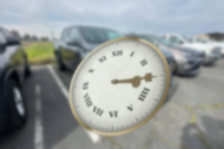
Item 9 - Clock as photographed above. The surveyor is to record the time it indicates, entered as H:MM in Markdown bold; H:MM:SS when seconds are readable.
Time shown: **3:15**
